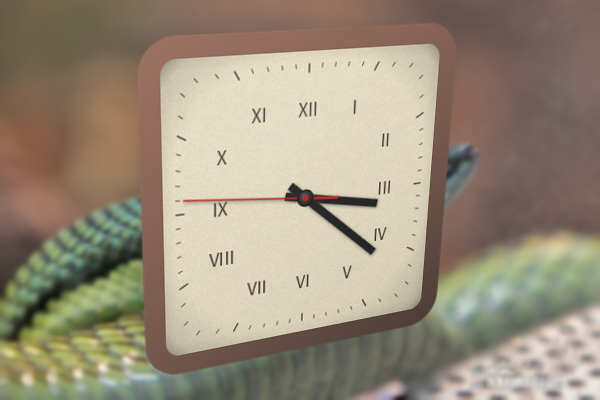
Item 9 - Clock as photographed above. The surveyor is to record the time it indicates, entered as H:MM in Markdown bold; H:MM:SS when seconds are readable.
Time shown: **3:21:46**
